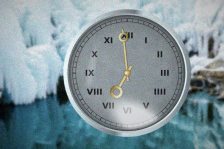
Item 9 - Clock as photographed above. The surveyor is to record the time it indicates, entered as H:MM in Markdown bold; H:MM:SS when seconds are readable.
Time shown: **6:59**
